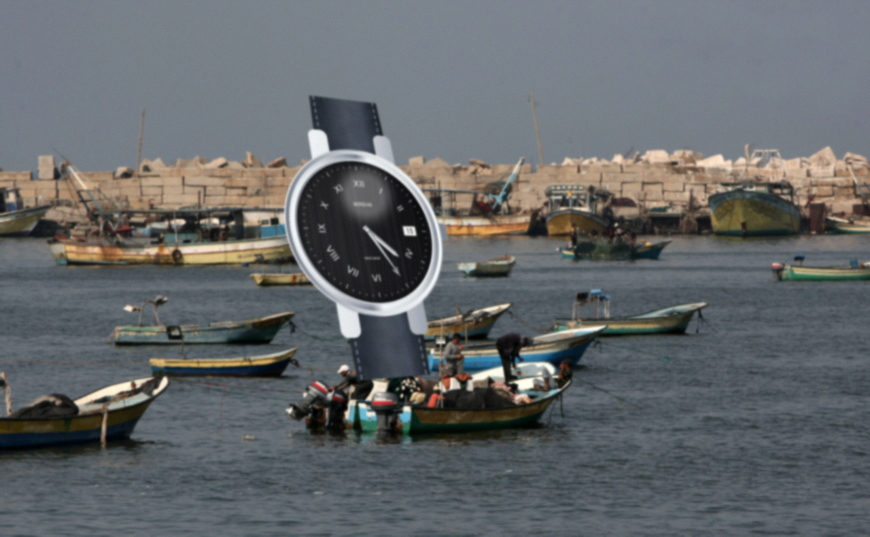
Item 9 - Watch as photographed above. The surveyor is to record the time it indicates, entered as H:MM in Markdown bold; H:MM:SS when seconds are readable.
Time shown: **4:25**
